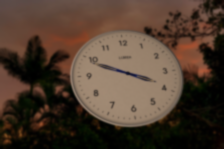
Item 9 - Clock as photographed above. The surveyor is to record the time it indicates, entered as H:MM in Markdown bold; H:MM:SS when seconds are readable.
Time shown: **3:49**
